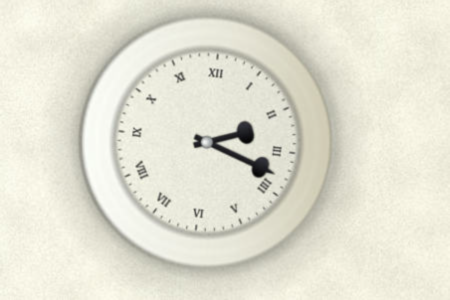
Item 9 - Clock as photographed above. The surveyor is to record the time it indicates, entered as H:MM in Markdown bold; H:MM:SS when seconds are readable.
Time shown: **2:18**
